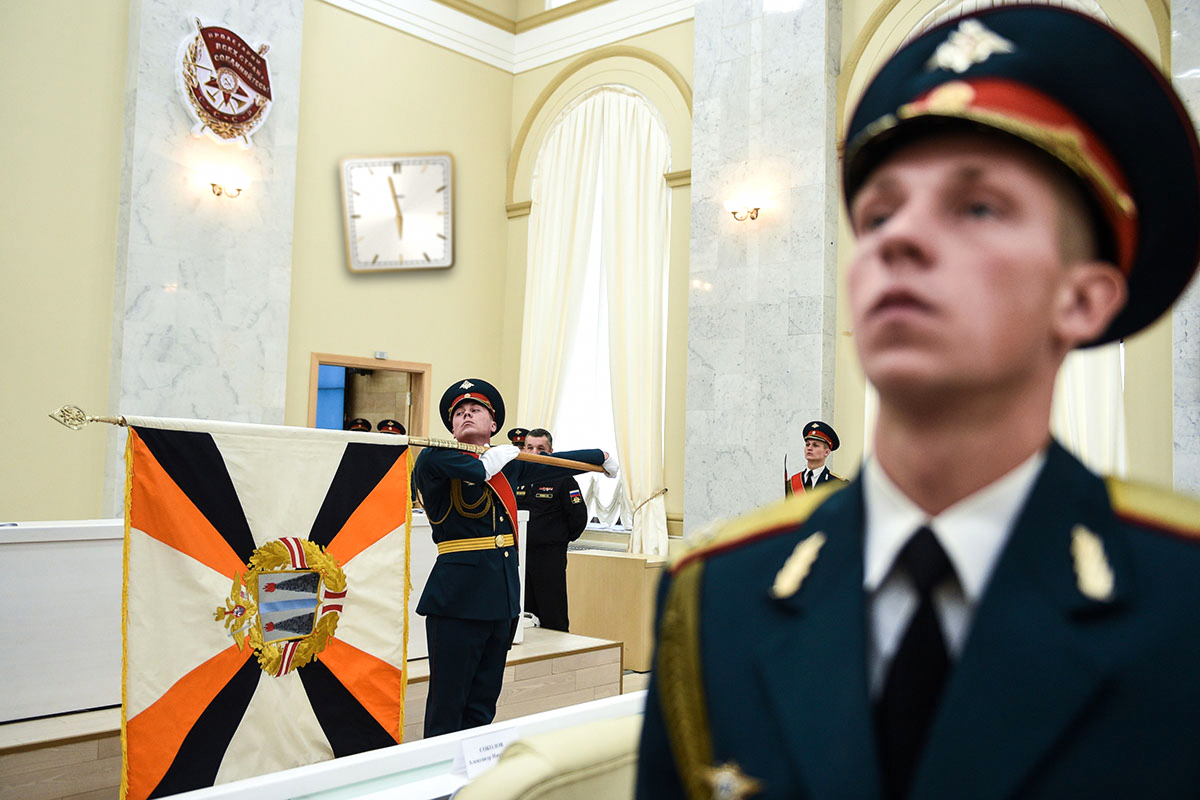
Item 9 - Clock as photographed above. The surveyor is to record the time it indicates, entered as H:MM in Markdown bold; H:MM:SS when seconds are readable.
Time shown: **5:58**
